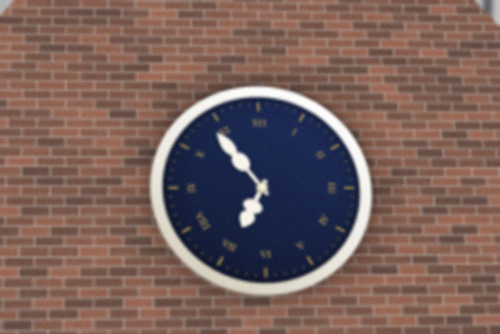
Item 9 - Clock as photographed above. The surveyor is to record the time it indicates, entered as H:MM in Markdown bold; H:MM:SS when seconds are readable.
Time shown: **6:54**
